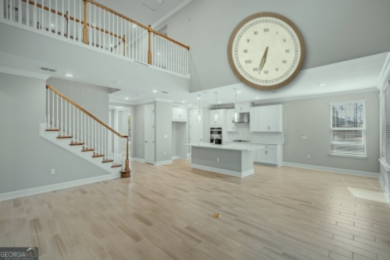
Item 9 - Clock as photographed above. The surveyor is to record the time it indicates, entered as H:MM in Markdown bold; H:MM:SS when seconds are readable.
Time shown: **6:33**
